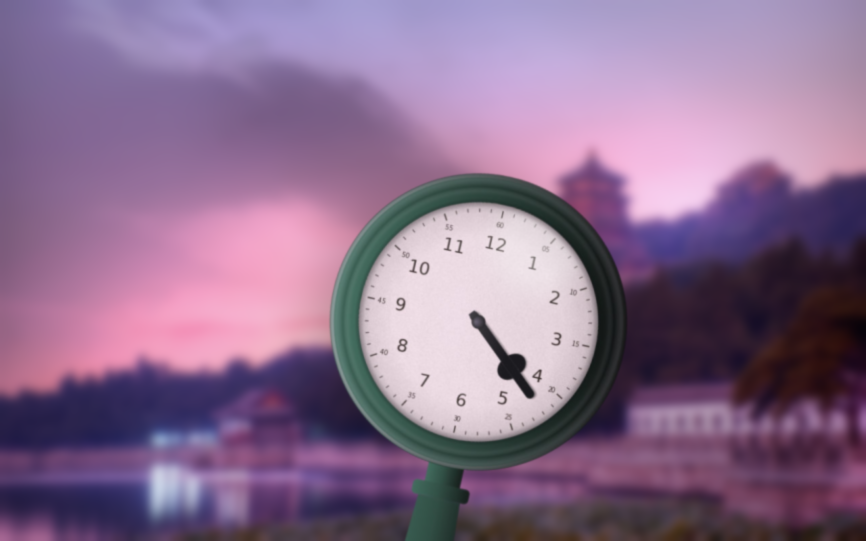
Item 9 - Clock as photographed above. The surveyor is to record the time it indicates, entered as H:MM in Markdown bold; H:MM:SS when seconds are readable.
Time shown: **4:22**
